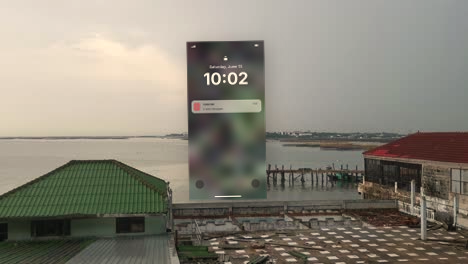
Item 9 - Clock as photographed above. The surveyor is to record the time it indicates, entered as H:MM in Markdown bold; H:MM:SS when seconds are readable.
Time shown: **10:02**
